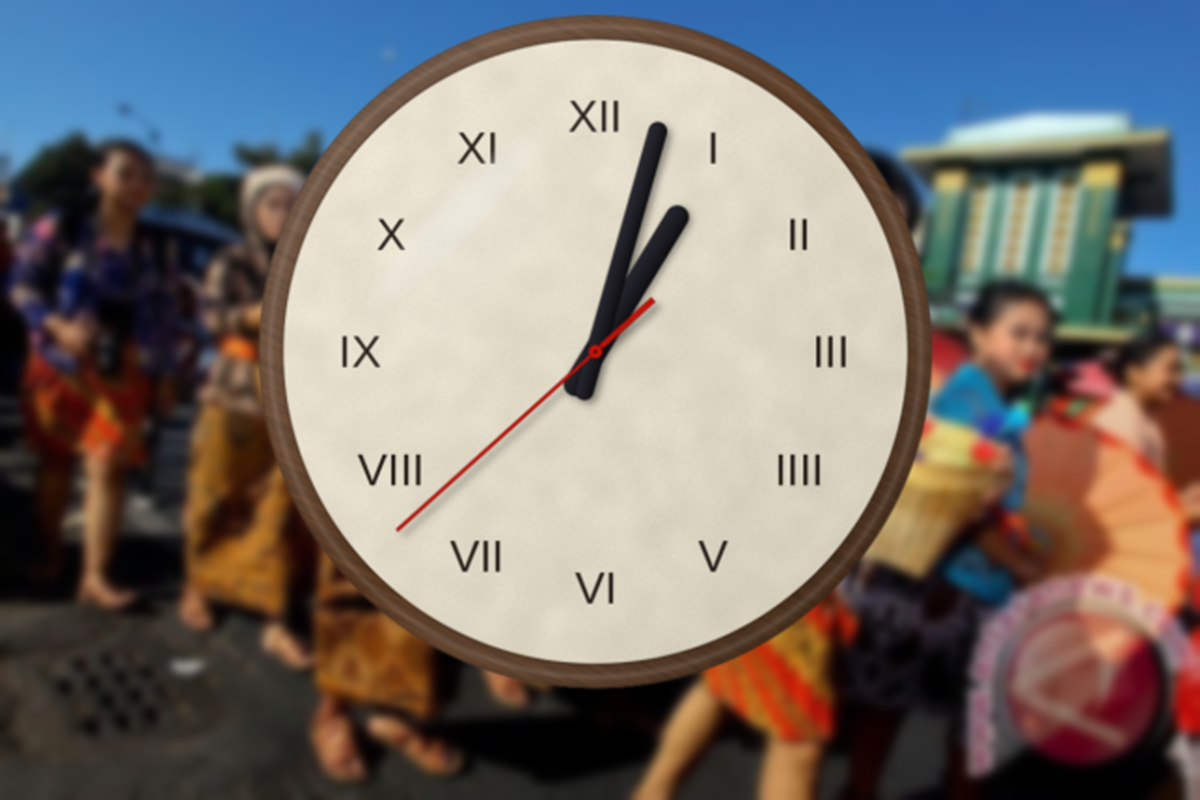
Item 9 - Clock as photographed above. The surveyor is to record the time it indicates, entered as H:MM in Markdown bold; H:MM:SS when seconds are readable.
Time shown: **1:02:38**
